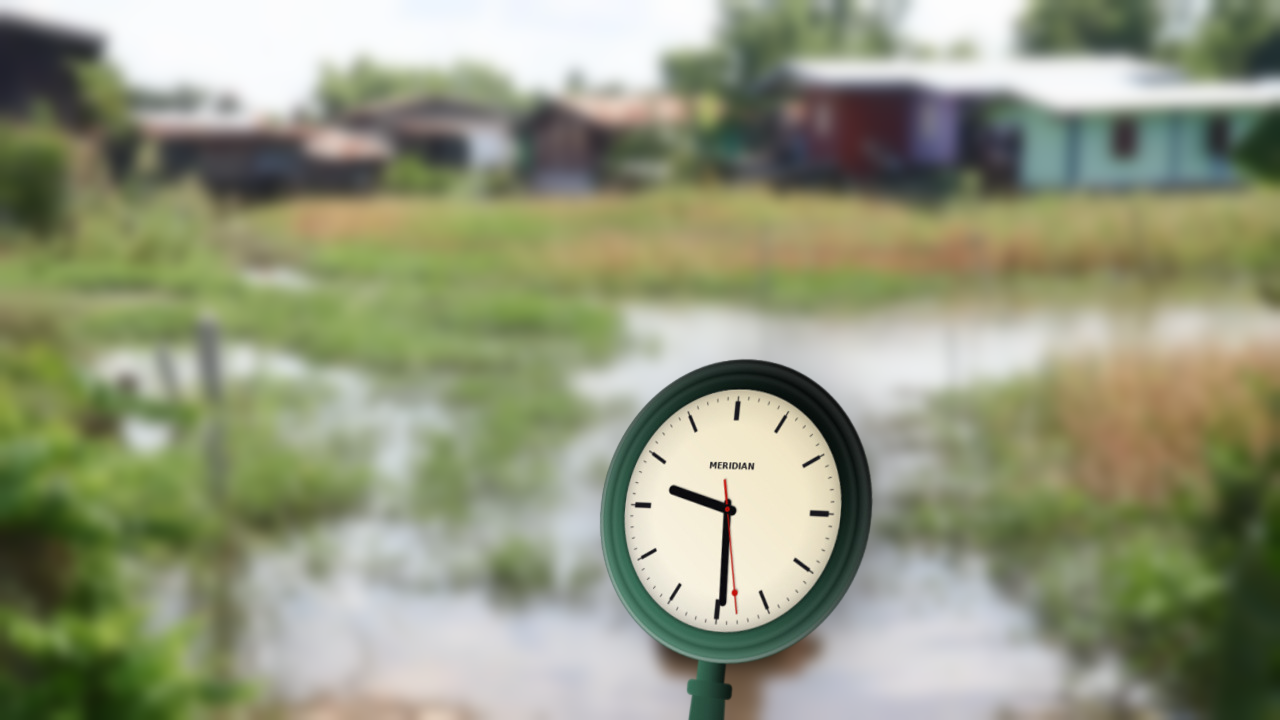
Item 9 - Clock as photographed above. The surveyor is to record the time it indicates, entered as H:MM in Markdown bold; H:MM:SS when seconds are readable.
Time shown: **9:29:28**
